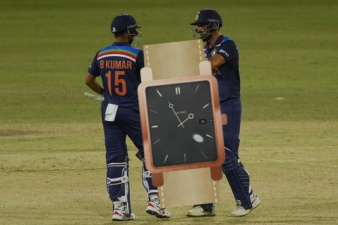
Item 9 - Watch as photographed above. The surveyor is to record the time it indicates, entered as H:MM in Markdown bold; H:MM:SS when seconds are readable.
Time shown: **1:56**
